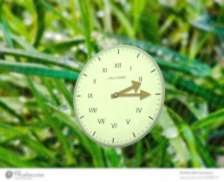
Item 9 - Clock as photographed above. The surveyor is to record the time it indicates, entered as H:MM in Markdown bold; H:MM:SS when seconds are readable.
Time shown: **2:15**
